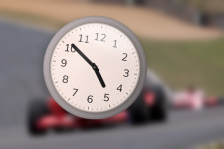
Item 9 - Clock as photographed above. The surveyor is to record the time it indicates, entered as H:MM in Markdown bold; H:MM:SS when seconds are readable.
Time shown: **4:51**
